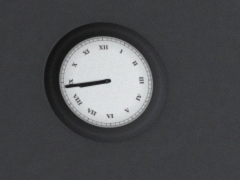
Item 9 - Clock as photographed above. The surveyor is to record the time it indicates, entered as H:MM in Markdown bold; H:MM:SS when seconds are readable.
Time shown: **8:44**
